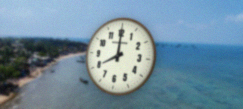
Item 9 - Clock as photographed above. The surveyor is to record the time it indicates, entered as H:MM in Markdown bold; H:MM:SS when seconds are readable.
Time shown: **8:00**
